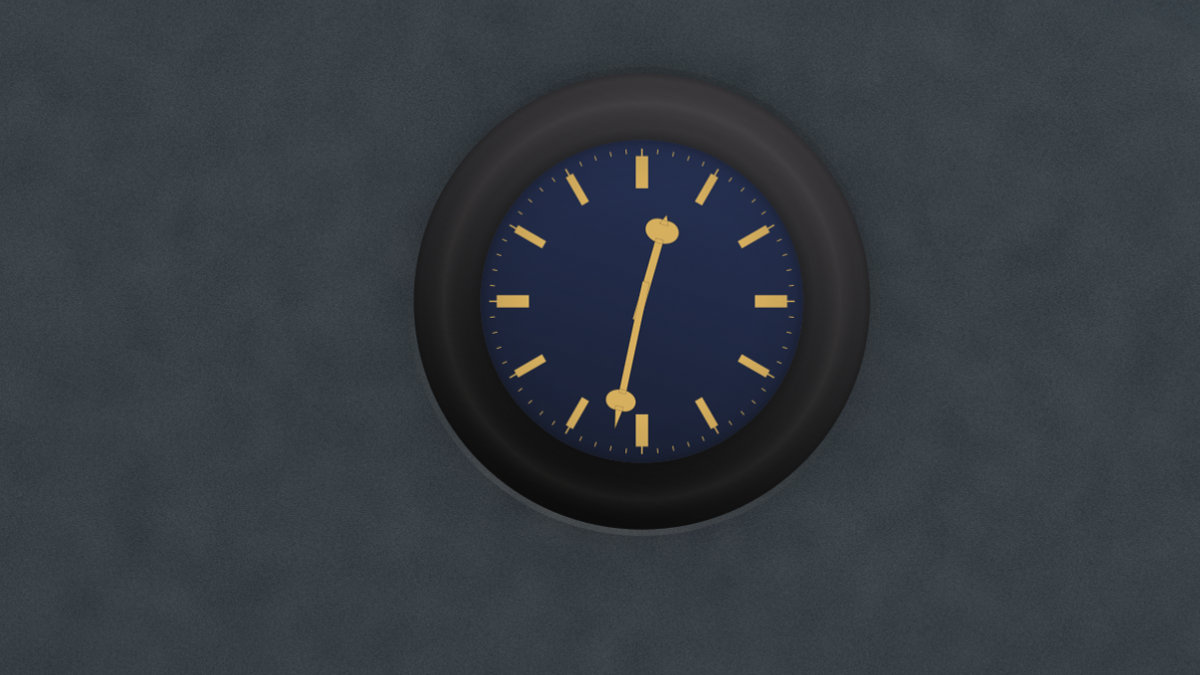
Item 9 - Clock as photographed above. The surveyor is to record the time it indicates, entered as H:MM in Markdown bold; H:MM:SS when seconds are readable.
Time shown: **12:32**
